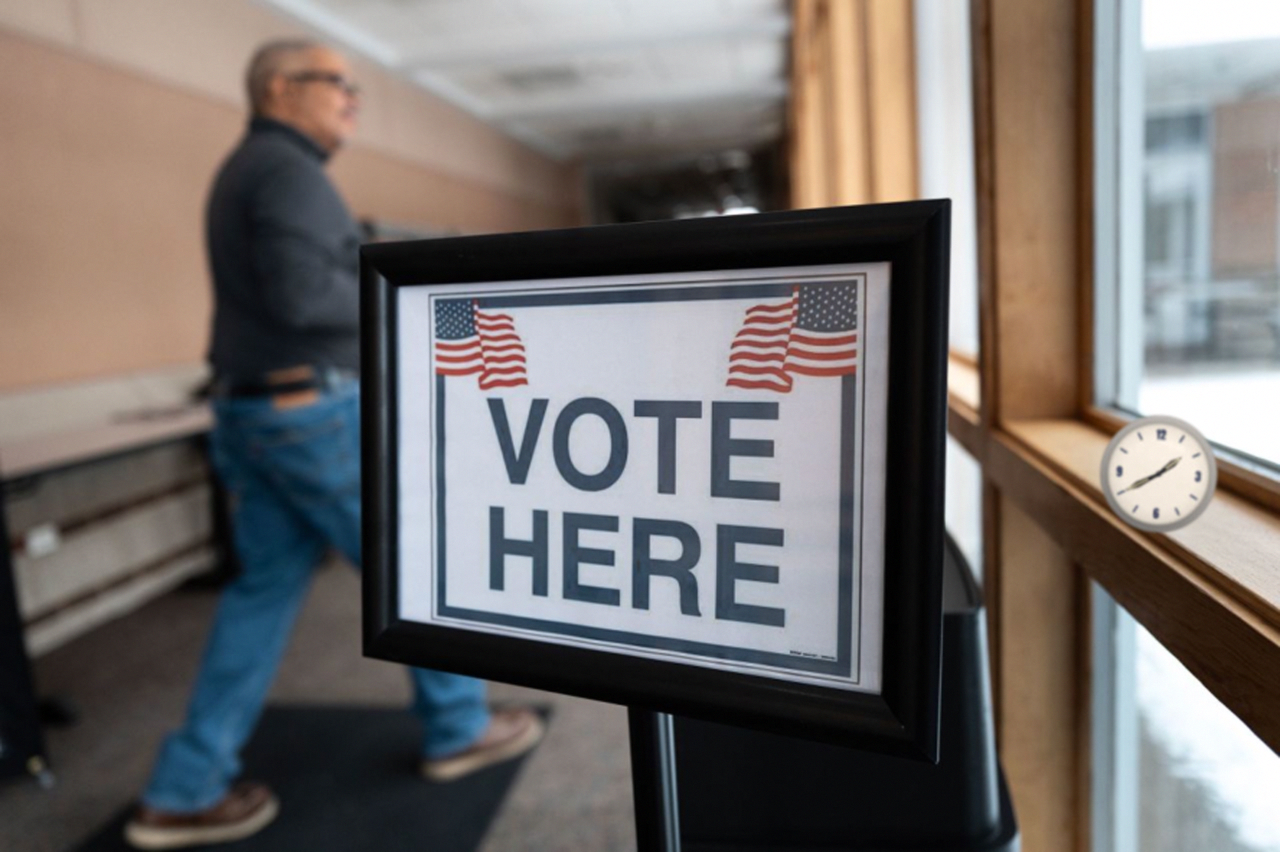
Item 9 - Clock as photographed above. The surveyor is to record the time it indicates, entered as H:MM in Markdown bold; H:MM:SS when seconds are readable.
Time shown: **1:40**
